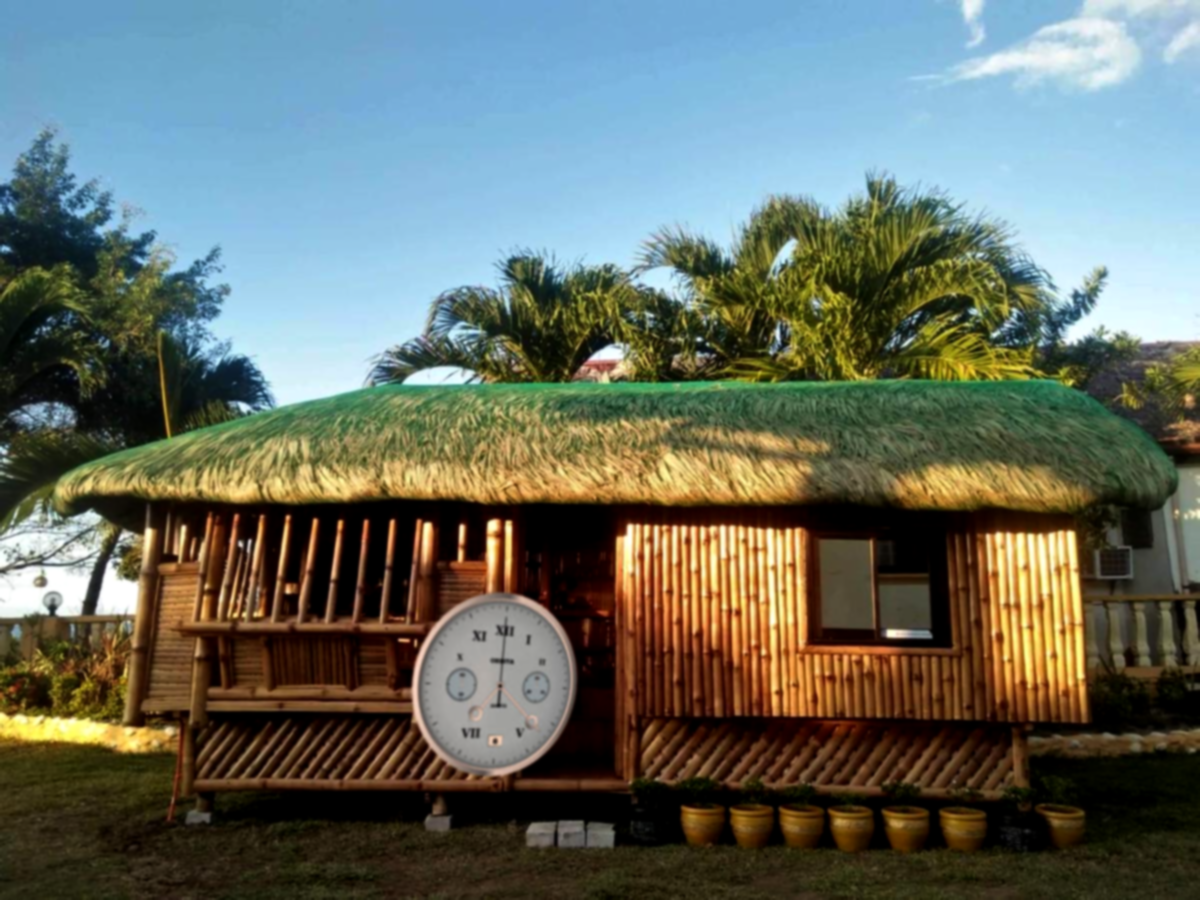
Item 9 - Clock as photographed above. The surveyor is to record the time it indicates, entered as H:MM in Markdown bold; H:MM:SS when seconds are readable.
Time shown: **7:22**
